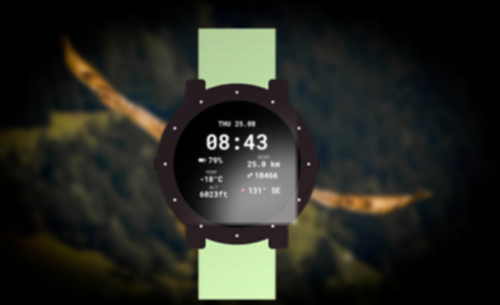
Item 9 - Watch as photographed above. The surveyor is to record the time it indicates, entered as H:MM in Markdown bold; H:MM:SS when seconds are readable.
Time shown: **8:43**
